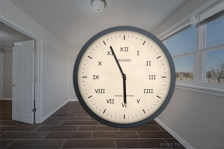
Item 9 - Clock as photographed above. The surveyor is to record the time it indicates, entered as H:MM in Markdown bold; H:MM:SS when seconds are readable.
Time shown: **5:56**
